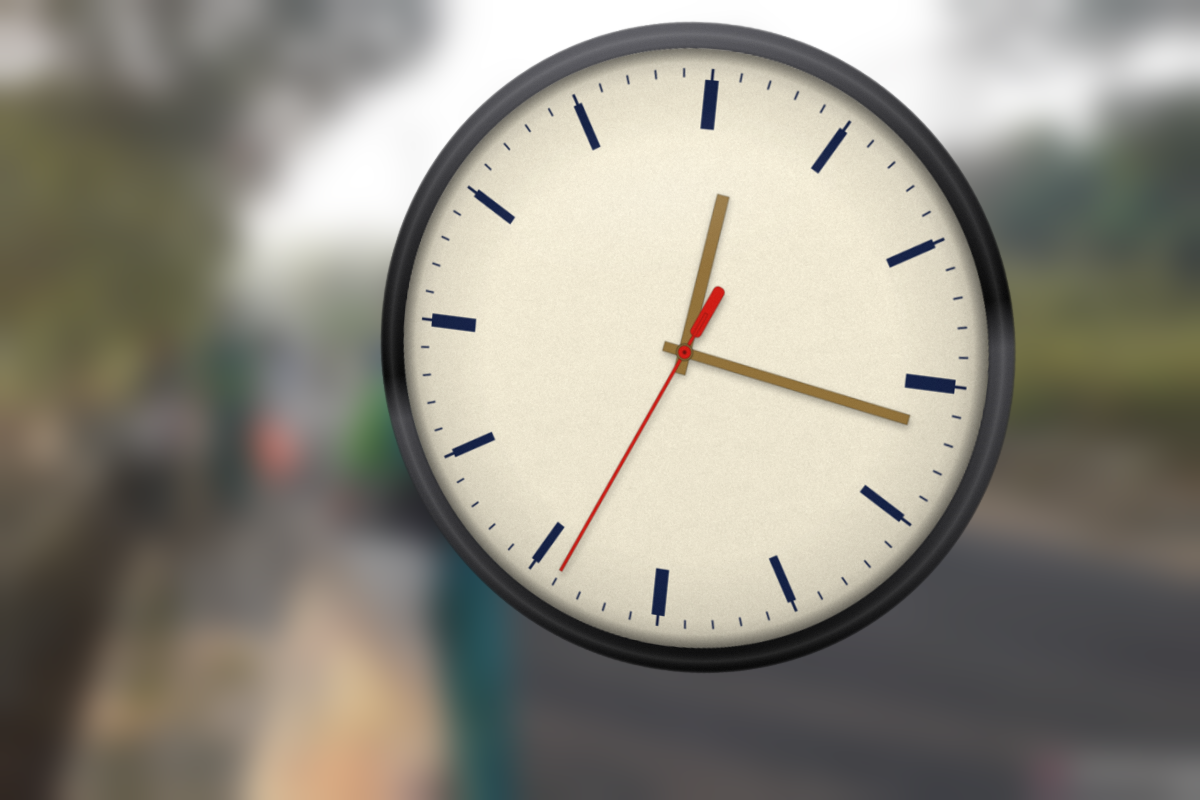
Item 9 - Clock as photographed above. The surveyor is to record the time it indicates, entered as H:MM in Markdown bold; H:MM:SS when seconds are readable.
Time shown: **12:16:34**
